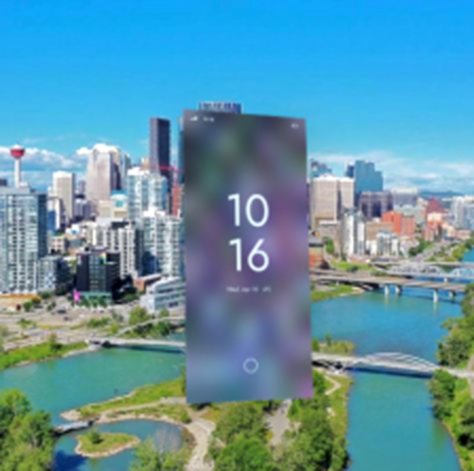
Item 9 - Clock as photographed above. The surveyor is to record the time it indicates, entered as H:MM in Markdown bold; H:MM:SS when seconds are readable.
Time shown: **10:16**
